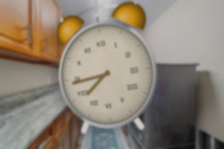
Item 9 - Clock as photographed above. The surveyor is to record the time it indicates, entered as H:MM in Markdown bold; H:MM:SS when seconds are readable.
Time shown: **7:44**
